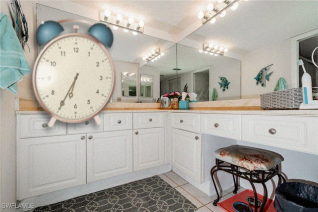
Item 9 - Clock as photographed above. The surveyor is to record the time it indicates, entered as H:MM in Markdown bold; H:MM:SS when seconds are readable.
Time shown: **6:35**
